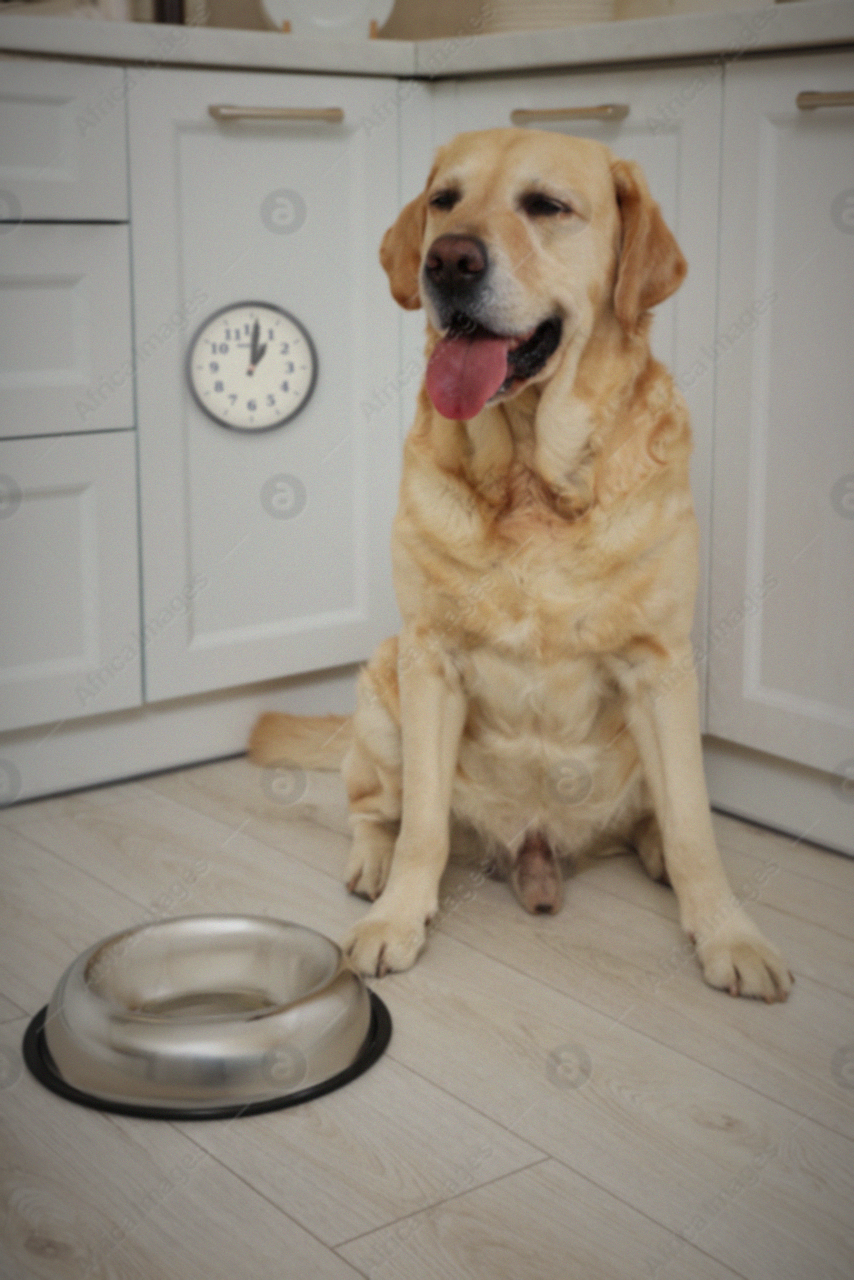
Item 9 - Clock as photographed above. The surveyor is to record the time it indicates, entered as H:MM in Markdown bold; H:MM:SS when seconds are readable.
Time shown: **1:01**
